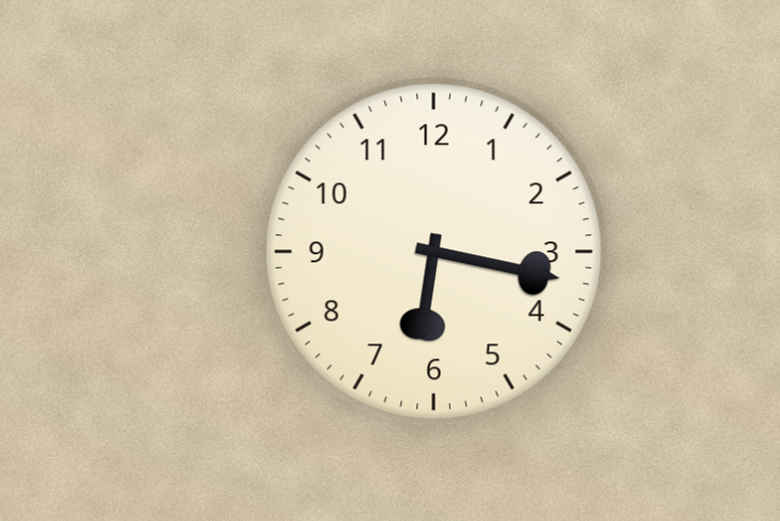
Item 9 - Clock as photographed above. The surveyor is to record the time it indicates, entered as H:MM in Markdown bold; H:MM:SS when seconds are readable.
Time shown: **6:17**
